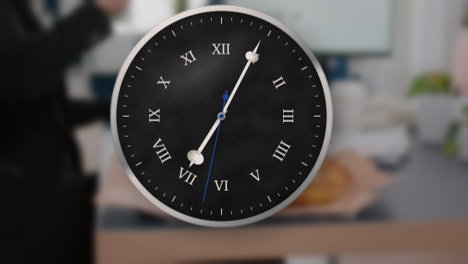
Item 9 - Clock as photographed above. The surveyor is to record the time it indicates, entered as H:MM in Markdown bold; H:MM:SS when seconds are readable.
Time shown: **7:04:32**
